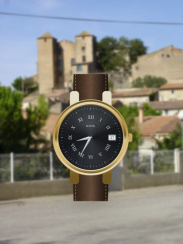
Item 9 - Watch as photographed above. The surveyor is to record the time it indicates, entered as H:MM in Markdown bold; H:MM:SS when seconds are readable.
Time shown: **8:35**
